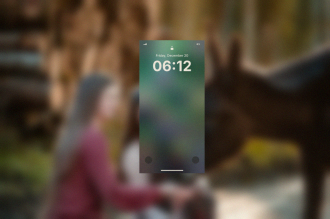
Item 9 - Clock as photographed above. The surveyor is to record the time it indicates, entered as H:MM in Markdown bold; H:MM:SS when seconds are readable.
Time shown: **6:12**
